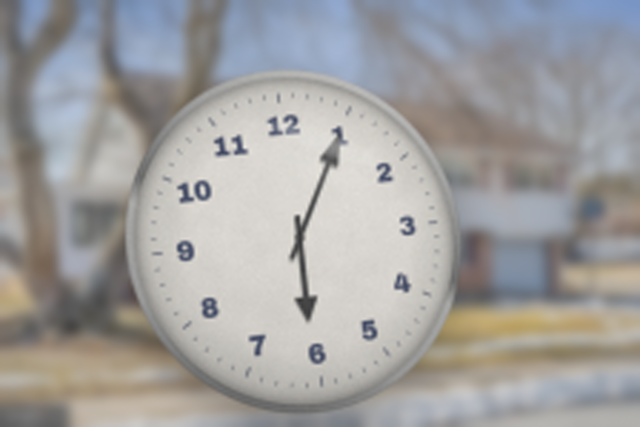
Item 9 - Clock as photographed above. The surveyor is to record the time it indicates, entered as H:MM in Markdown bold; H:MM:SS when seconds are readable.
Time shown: **6:05**
